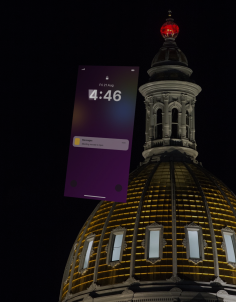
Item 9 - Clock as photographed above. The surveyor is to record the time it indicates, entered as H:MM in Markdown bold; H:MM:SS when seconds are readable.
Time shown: **4:46**
